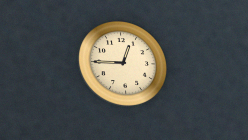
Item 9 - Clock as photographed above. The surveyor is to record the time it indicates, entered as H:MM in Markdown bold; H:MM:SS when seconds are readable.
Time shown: **12:45**
